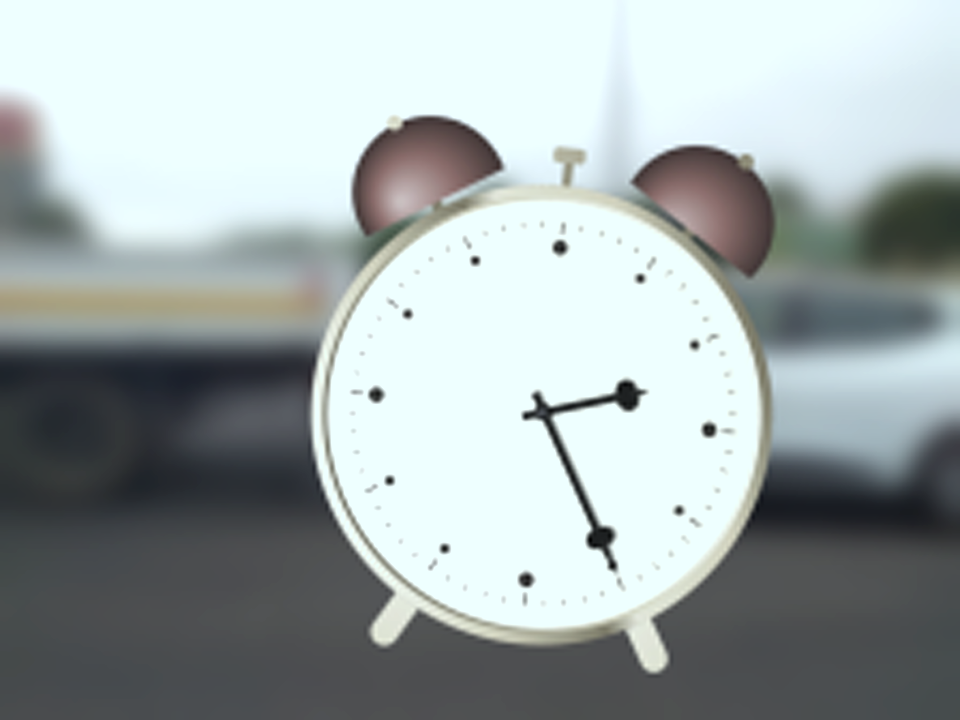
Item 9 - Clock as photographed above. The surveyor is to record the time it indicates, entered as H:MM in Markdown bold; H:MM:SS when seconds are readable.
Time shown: **2:25**
